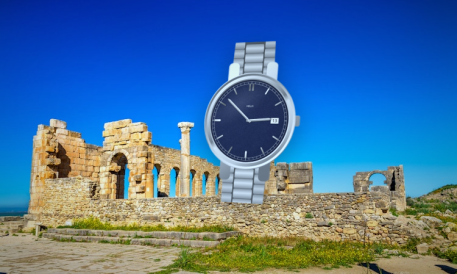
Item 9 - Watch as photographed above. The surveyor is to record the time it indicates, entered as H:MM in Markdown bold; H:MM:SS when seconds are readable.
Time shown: **2:52**
